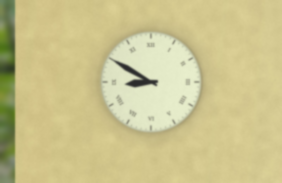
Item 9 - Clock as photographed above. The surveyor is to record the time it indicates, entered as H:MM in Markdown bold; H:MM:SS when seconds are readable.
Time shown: **8:50**
